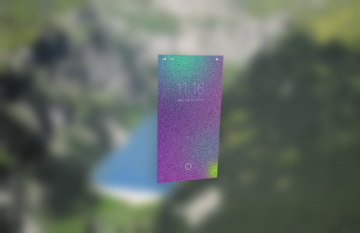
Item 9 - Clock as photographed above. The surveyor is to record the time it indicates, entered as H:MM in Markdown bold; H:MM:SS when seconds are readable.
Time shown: **11:16**
